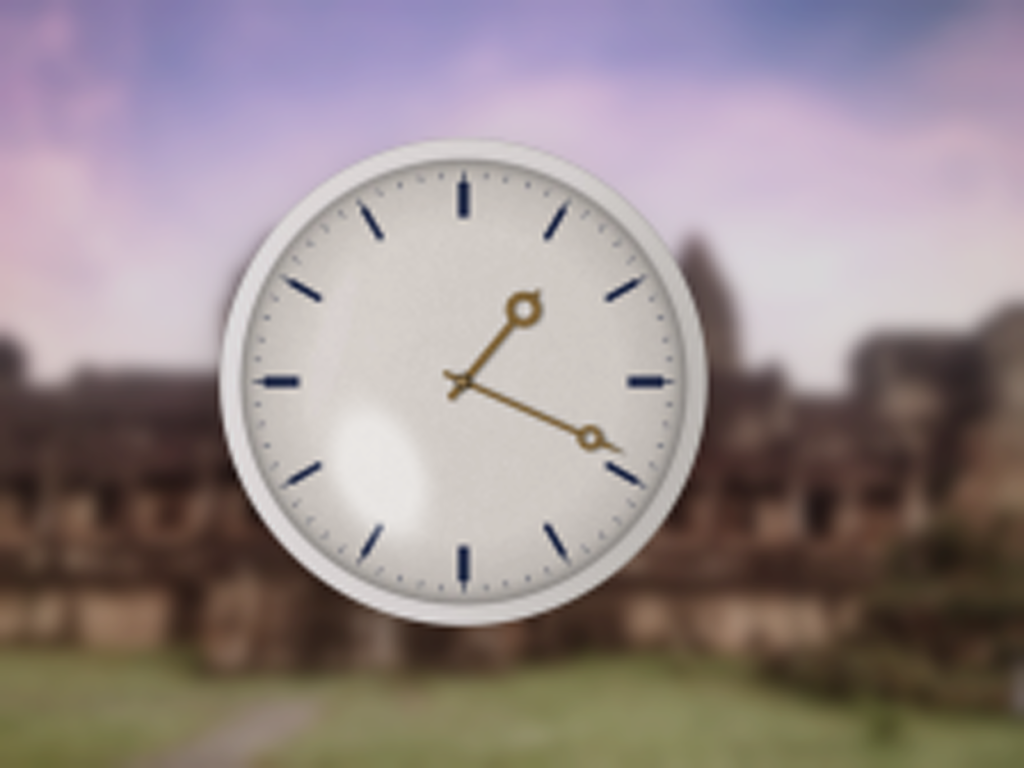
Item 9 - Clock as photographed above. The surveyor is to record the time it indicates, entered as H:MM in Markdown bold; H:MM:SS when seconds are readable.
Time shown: **1:19**
